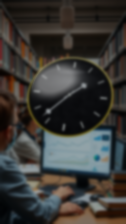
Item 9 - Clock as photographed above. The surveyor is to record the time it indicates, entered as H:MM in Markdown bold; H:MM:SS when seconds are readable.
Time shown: **1:37**
